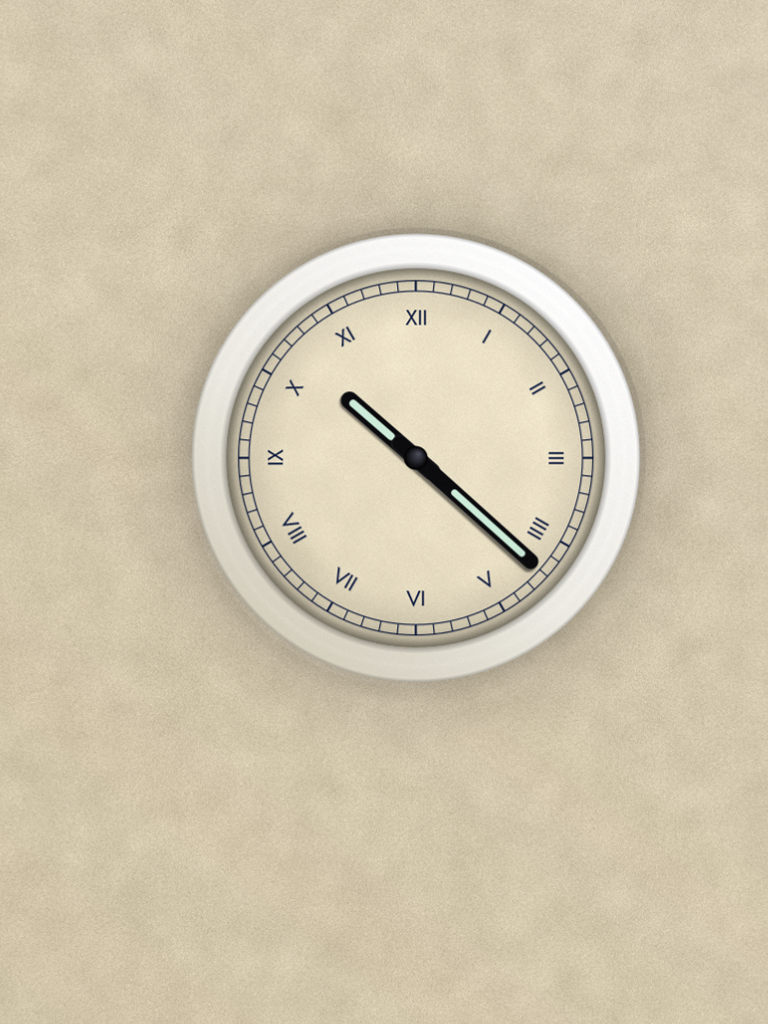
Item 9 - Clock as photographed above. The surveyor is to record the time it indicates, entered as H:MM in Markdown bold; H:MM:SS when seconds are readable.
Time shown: **10:22**
